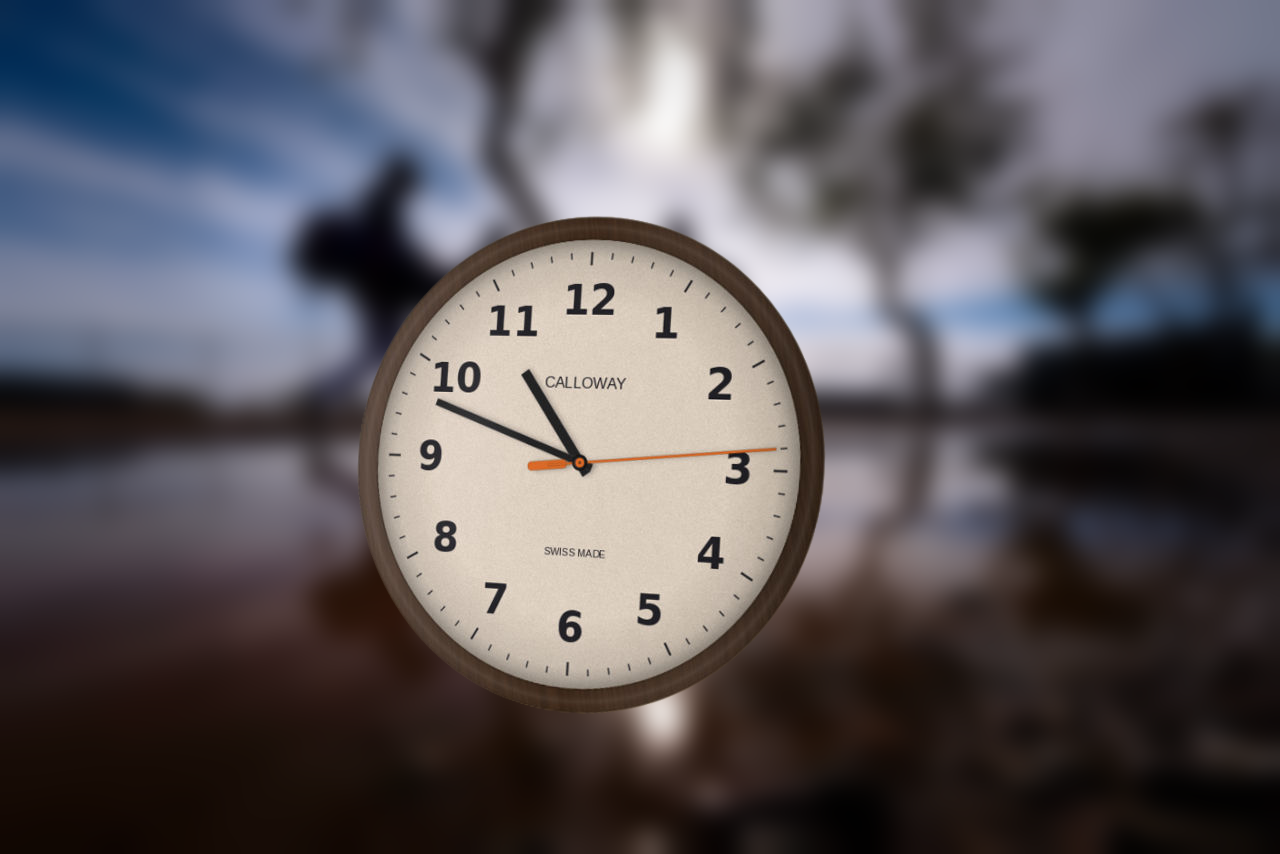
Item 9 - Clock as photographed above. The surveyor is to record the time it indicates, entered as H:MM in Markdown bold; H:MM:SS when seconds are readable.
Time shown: **10:48:14**
